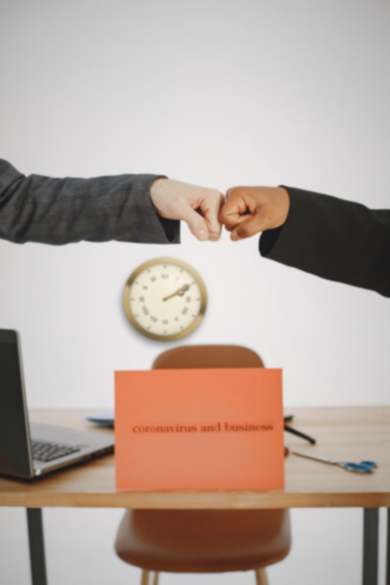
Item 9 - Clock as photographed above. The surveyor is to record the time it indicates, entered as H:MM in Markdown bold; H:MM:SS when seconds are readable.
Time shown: **2:10**
